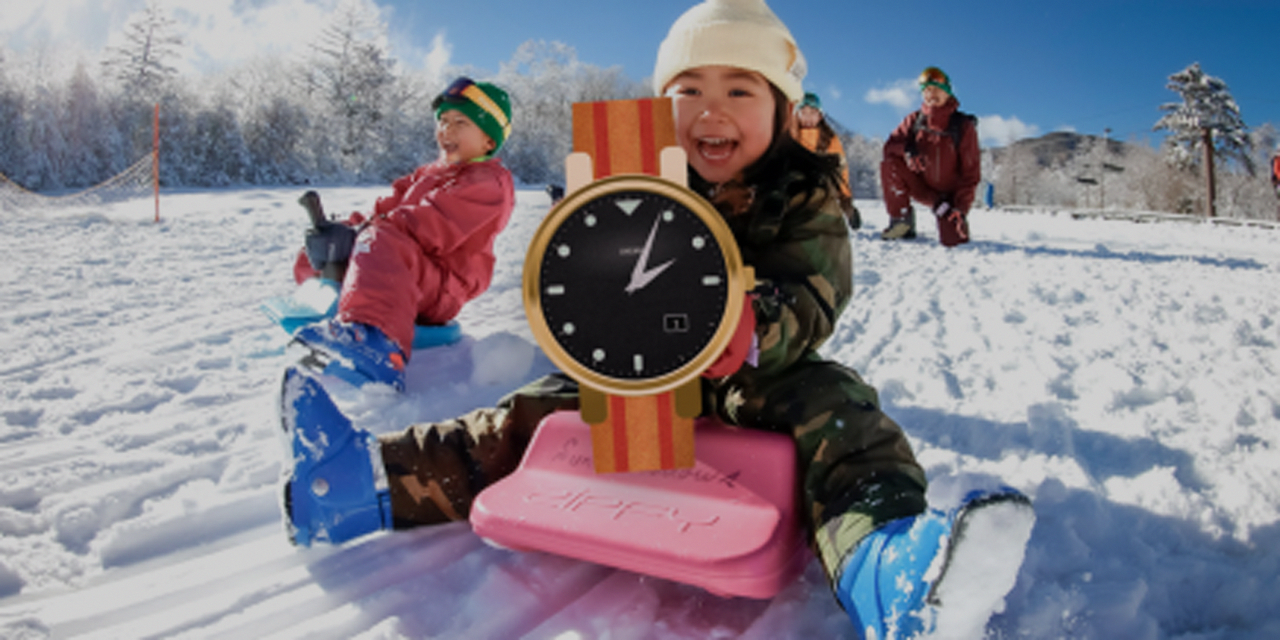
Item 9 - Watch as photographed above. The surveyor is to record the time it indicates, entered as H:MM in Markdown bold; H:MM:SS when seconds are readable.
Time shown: **2:04**
